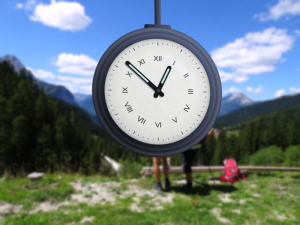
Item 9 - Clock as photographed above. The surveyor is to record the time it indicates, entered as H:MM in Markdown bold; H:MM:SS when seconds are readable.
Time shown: **12:52**
